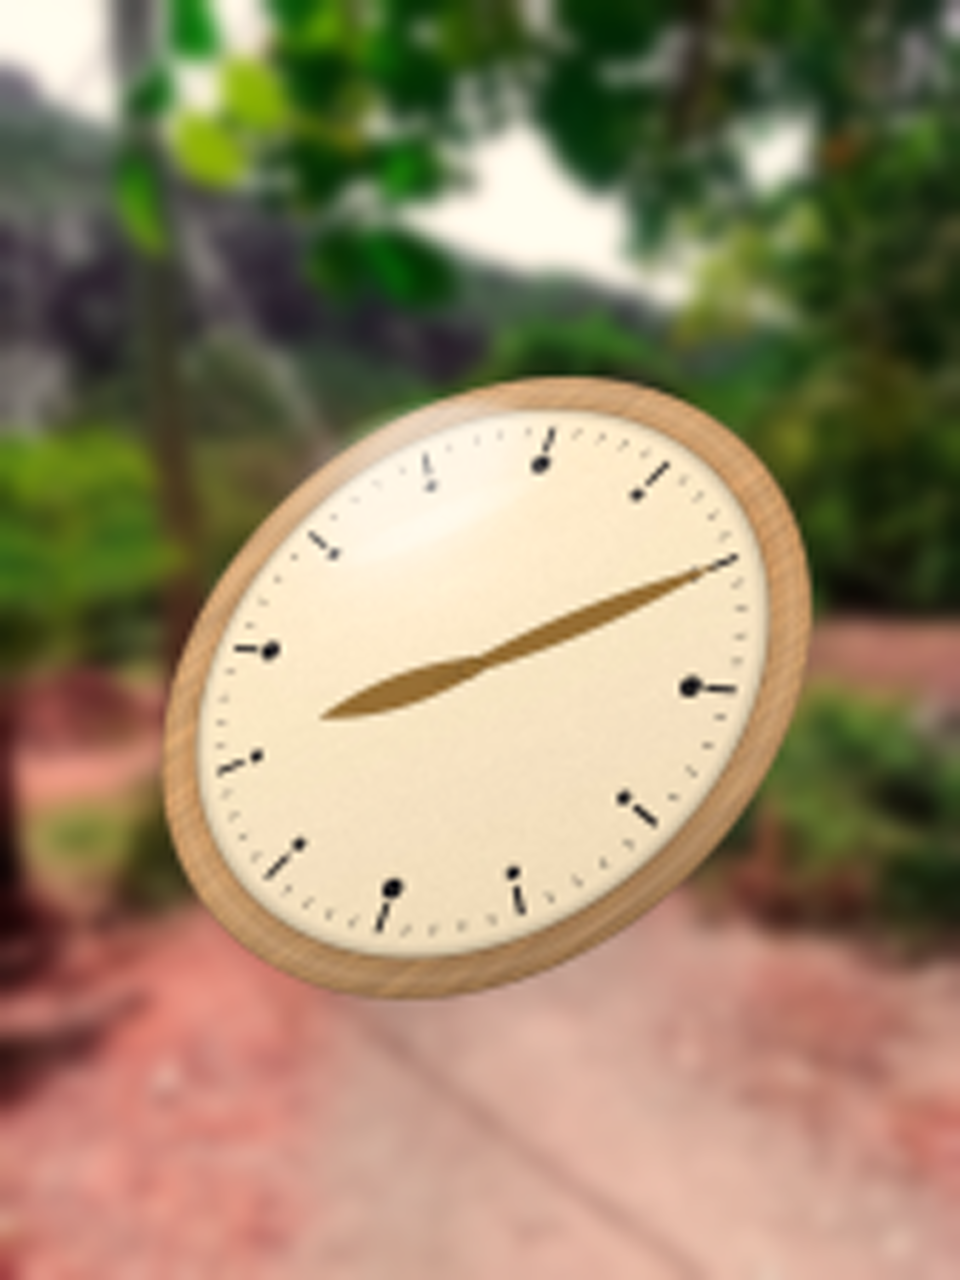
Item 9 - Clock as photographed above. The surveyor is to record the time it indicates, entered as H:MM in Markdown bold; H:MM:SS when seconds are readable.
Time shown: **8:10**
